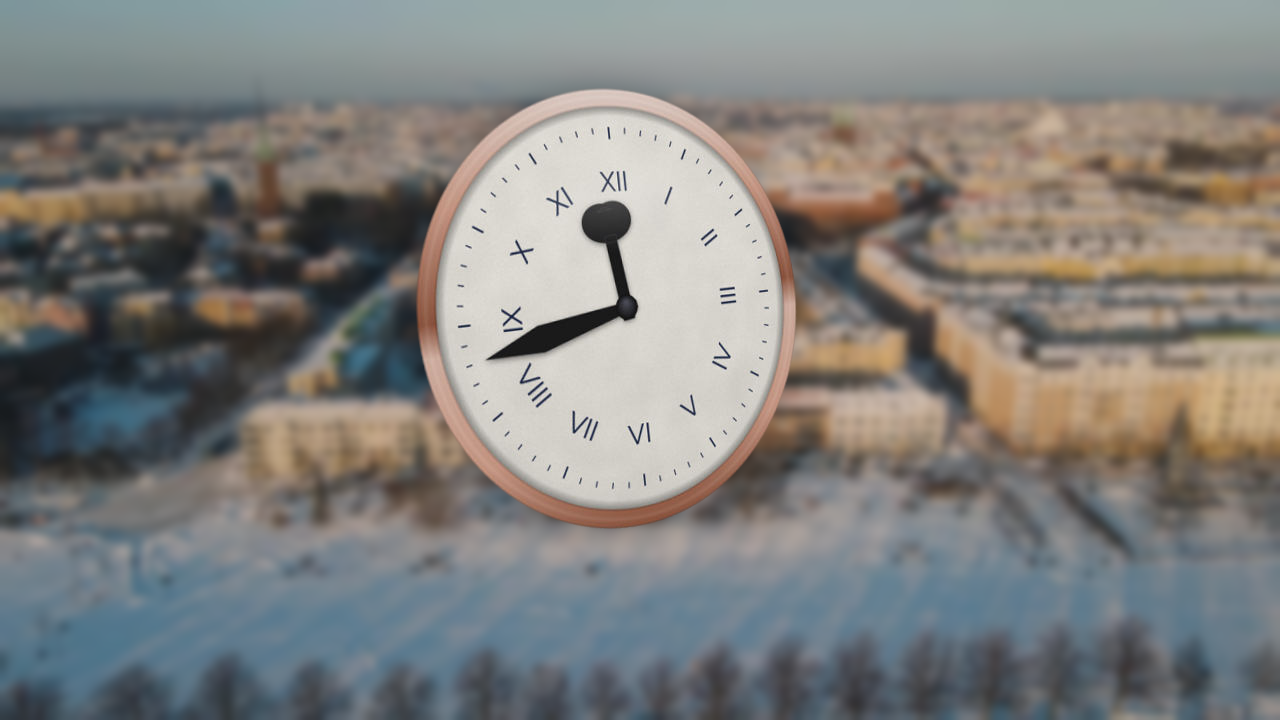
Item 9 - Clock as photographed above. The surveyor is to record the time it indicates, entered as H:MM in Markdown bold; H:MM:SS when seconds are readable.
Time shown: **11:43**
